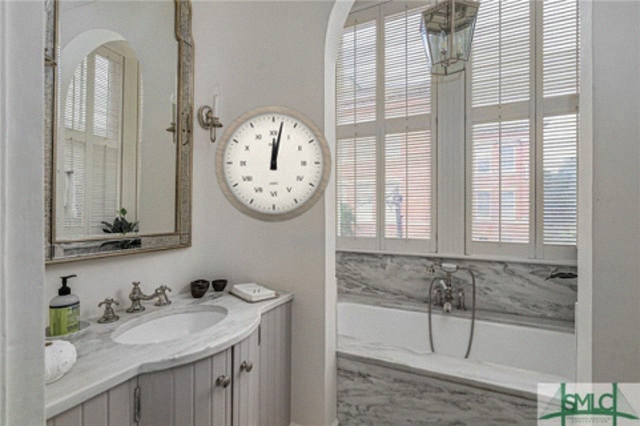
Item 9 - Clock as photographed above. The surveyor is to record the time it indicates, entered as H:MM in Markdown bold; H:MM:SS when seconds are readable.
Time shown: **12:02**
